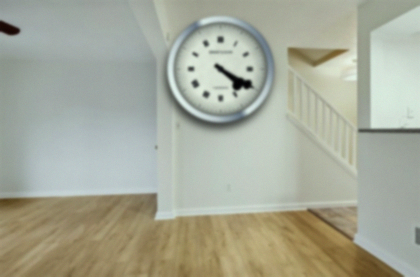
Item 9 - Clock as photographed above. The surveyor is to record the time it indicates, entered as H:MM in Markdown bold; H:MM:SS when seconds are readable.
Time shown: **4:20**
